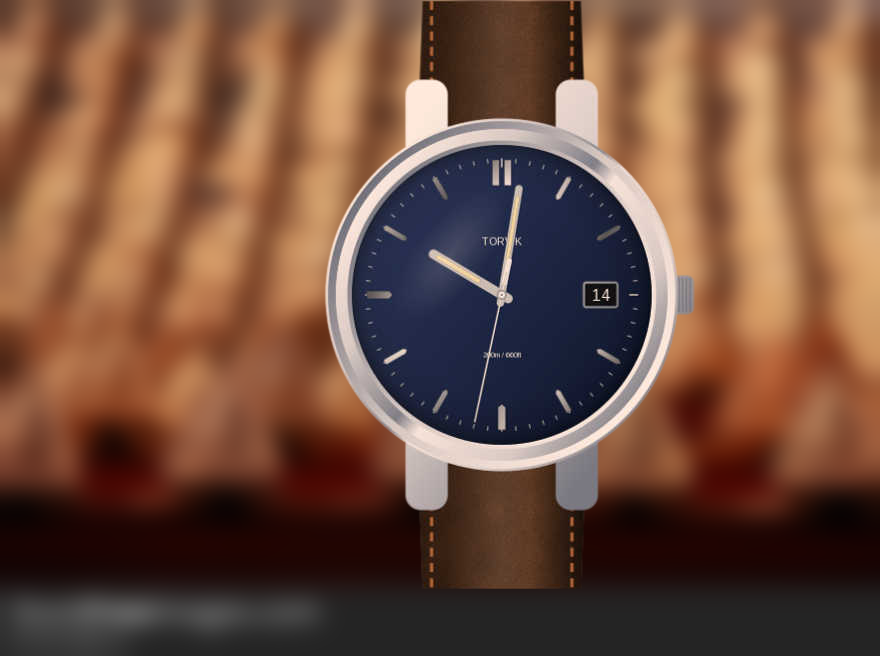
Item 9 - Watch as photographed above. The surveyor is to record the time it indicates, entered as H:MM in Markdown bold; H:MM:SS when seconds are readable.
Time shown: **10:01:32**
